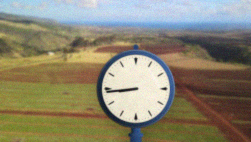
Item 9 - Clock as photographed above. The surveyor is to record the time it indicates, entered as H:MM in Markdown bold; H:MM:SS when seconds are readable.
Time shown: **8:44**
